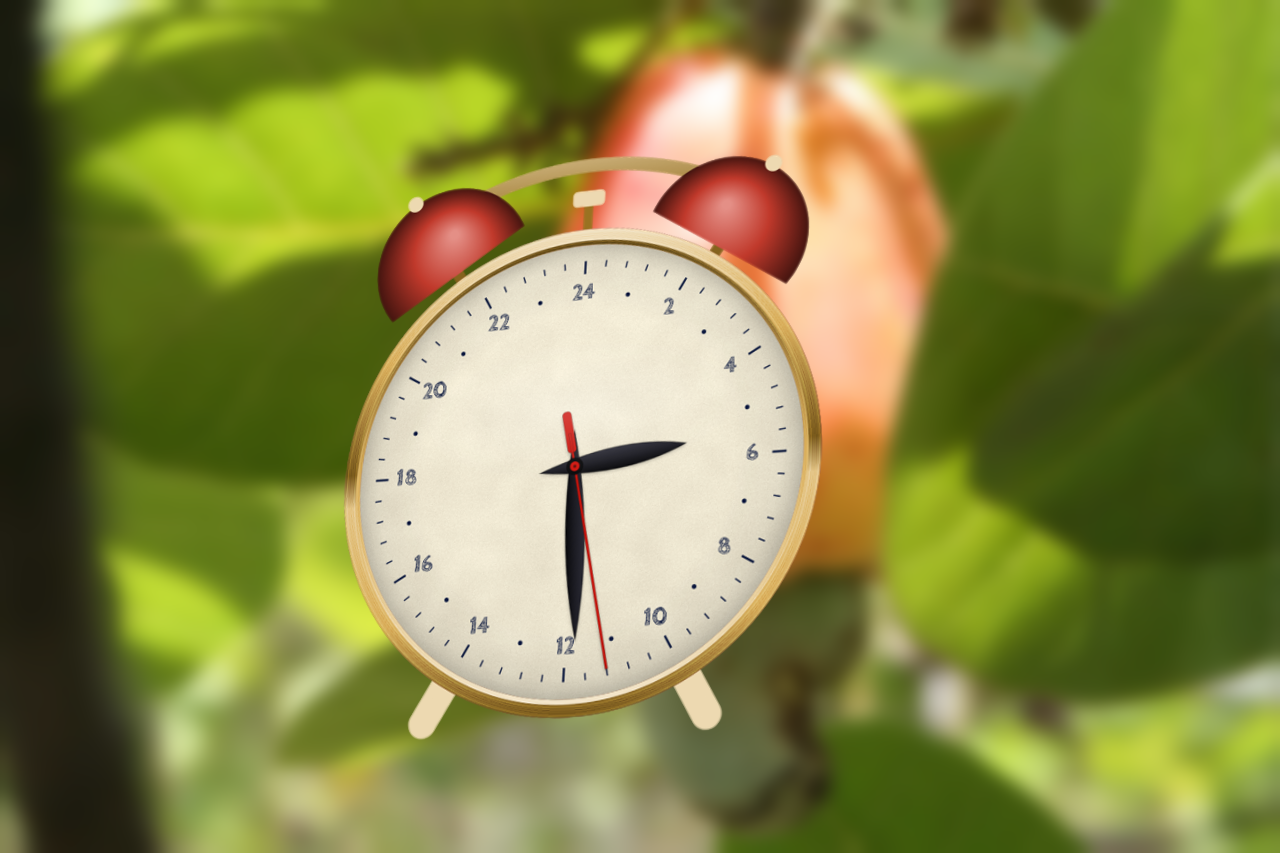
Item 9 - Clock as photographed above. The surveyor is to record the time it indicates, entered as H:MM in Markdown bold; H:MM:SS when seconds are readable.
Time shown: **5:29:28**
